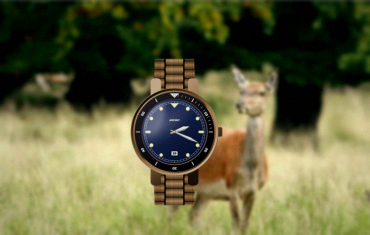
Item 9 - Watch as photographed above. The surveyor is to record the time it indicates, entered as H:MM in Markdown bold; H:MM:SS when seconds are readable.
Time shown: **2:19**
